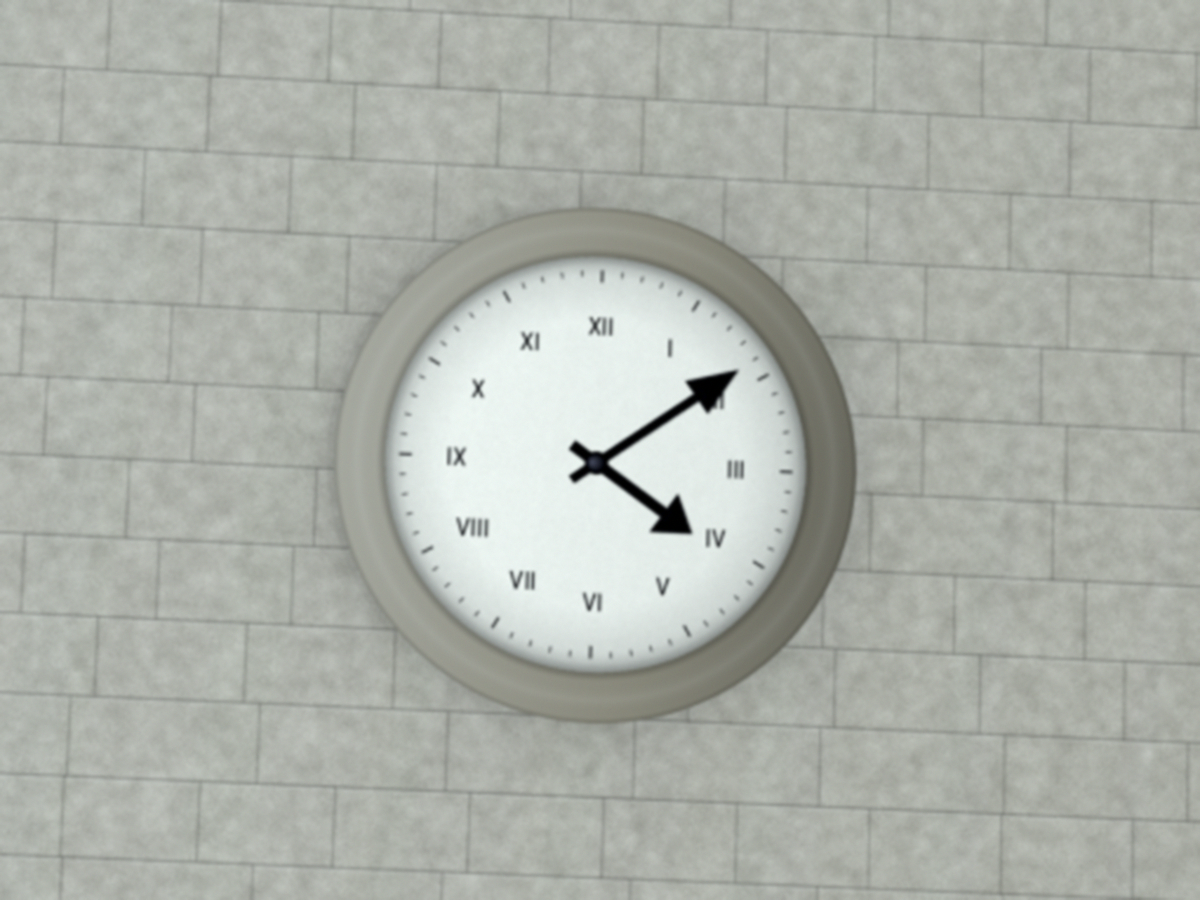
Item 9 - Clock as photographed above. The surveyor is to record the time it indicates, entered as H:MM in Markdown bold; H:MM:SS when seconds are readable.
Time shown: **4:09**
